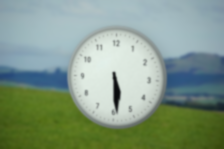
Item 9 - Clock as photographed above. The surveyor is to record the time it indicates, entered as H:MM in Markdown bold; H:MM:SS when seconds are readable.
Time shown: **5:29**
